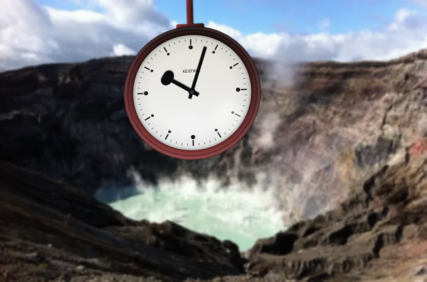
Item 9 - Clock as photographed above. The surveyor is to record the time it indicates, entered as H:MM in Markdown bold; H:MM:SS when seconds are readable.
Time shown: **10:03**
